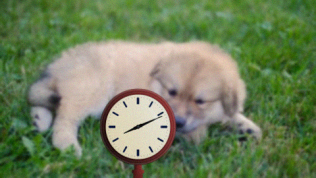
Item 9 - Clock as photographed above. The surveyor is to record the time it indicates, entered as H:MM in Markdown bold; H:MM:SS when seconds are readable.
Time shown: **8:11**
